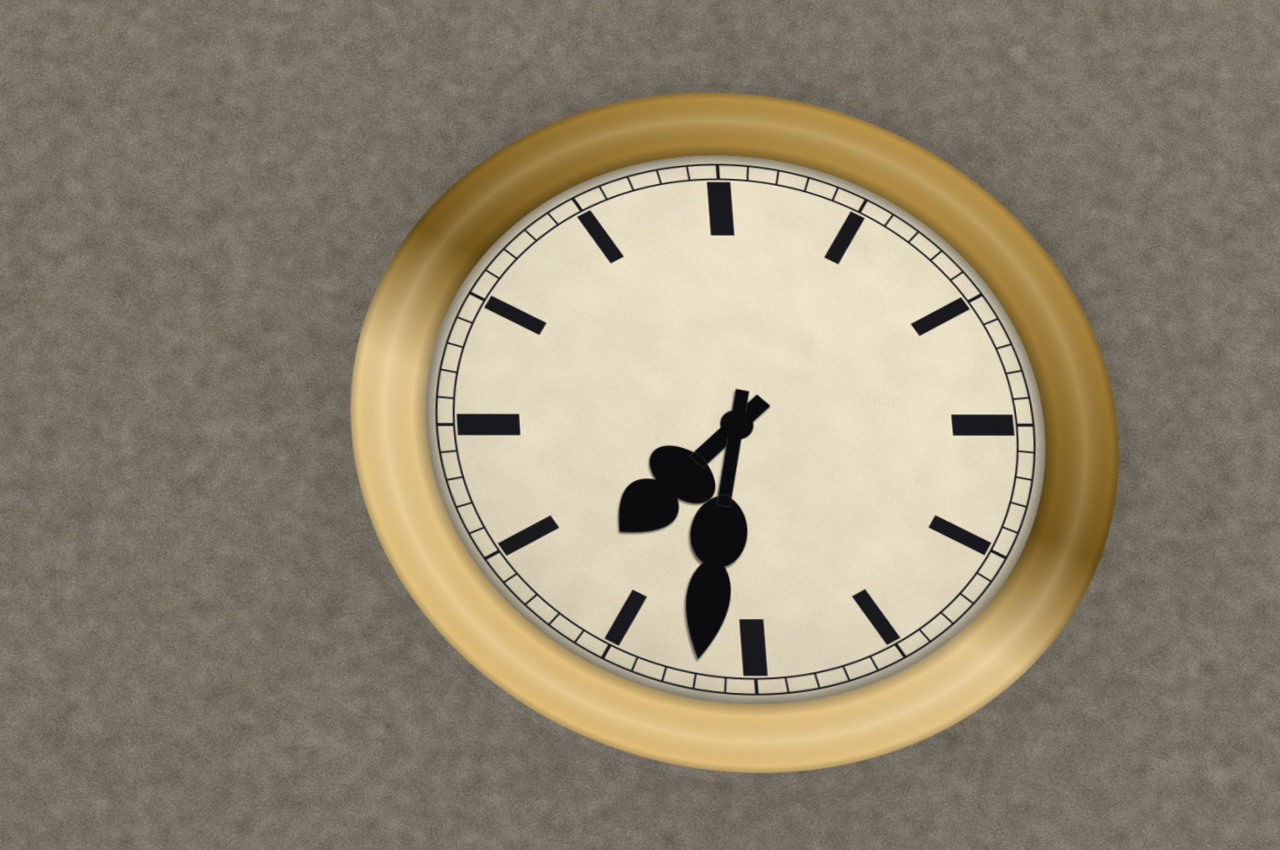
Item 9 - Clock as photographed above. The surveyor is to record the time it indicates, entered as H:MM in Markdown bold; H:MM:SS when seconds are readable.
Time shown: **7:32**
